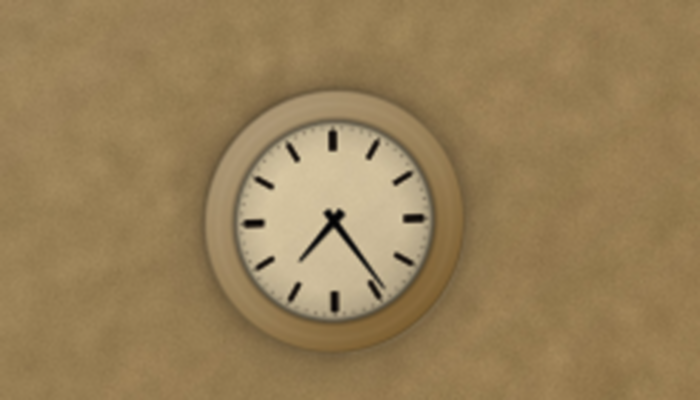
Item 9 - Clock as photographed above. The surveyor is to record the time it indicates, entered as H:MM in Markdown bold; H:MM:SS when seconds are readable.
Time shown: **7:24**
